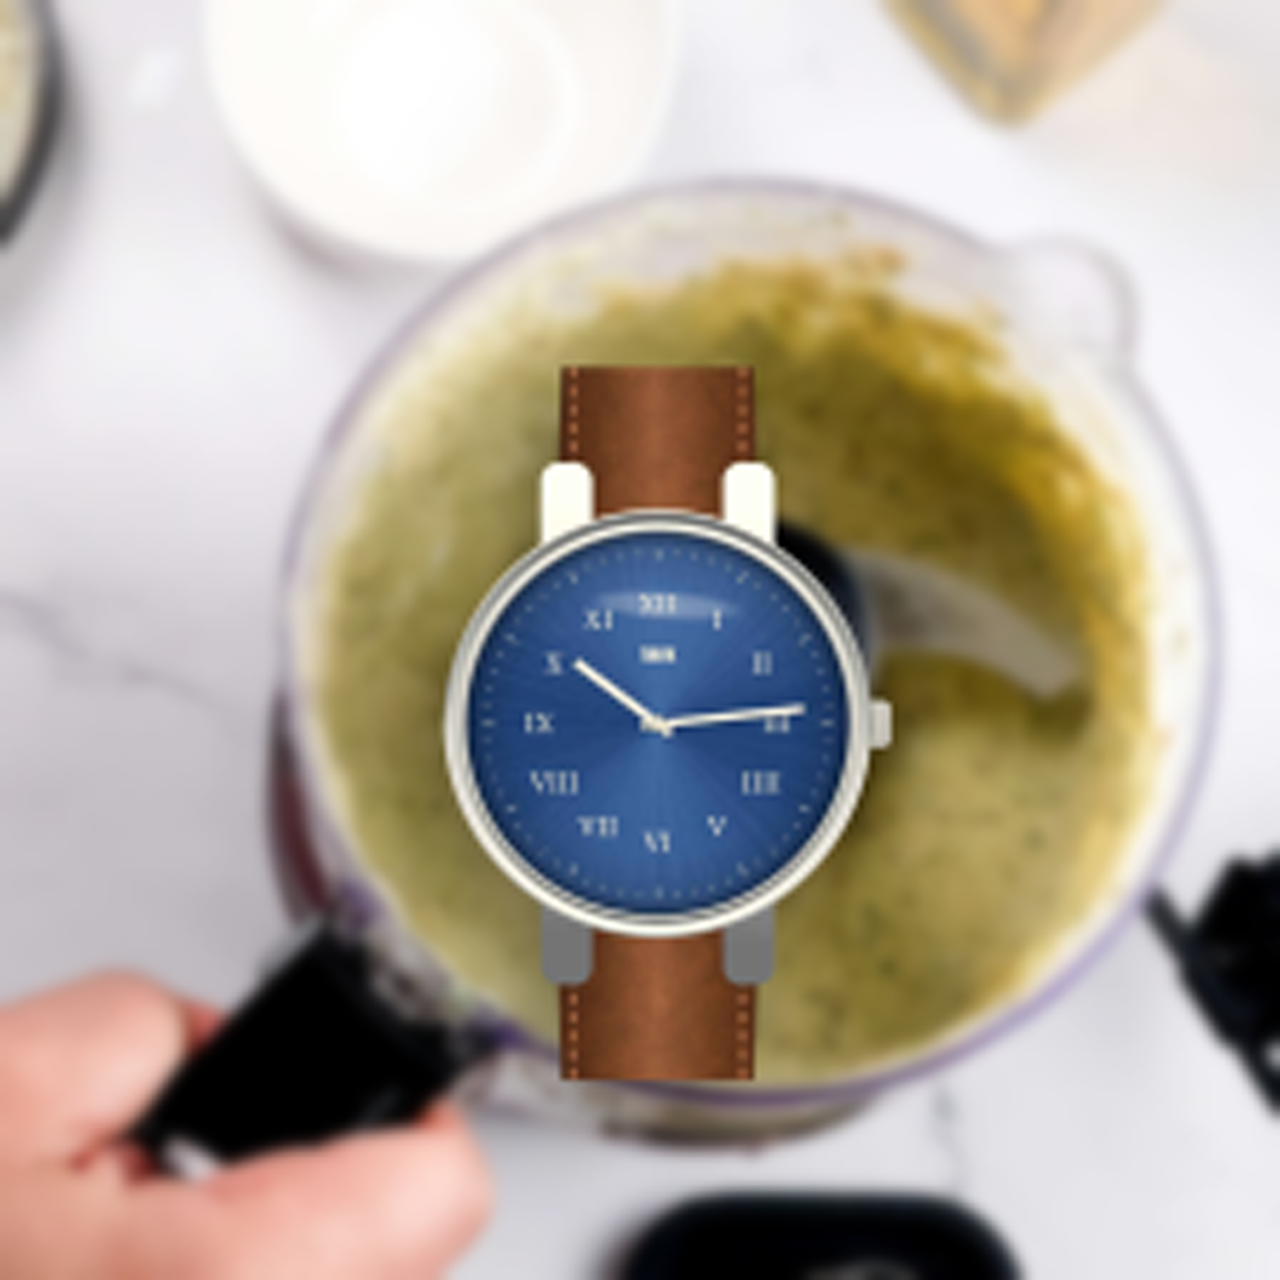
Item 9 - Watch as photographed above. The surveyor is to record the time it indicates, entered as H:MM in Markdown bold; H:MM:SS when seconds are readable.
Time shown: **10:14**
